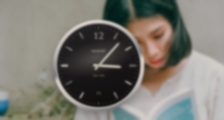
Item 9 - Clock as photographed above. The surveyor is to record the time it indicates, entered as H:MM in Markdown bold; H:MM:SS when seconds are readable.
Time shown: **3:07**
